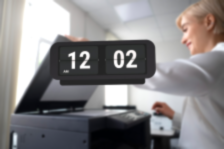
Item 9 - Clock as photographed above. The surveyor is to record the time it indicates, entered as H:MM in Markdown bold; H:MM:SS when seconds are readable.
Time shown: **12:02**
